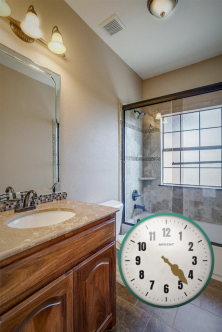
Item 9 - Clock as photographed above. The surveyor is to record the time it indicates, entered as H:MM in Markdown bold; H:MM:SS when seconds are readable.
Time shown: **4:23**
